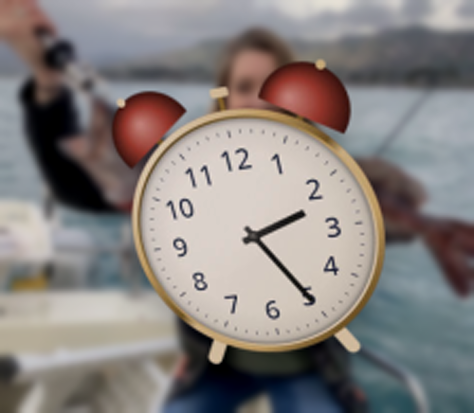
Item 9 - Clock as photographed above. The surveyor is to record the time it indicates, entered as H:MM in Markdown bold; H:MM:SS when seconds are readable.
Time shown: **2:25**
